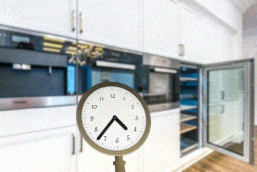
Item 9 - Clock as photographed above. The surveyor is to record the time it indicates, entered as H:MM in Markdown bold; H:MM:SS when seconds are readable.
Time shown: **4:37**
